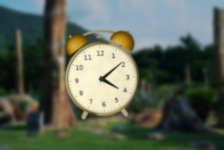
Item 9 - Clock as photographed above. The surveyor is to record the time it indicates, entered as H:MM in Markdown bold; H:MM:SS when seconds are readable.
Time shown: **4:09**
